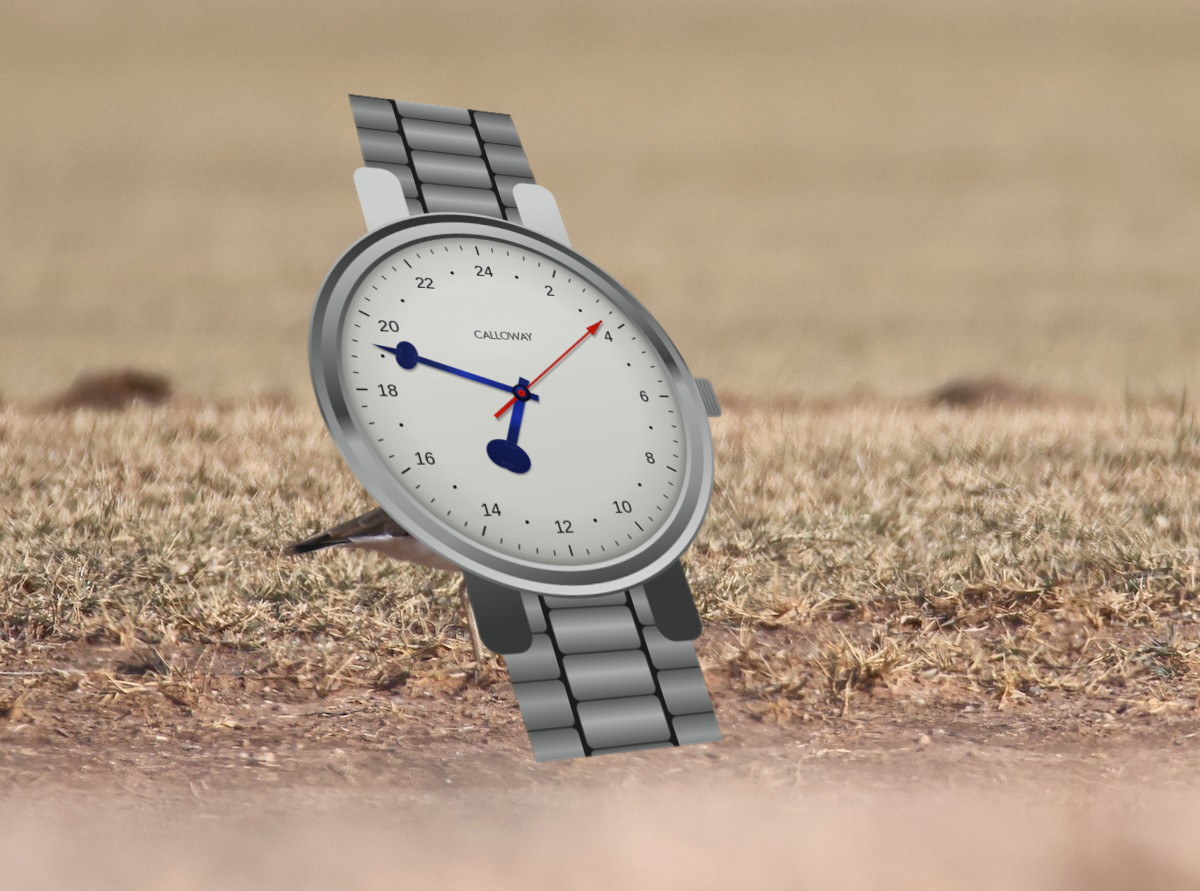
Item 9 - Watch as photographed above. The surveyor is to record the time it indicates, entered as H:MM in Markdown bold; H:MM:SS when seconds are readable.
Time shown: **13:48:09**
